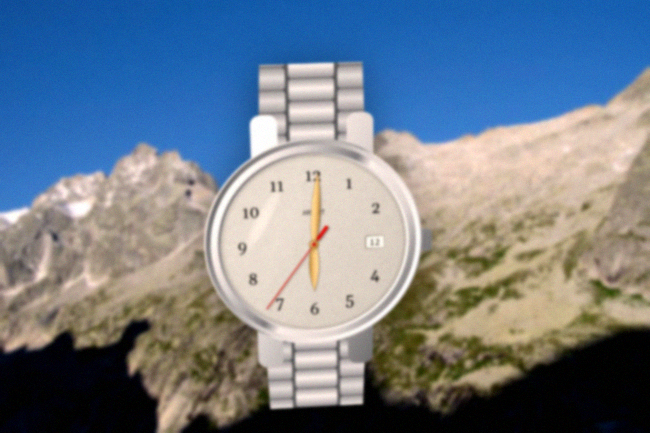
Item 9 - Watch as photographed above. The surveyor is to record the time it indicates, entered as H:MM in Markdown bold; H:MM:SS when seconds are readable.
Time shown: **6:00:36**
